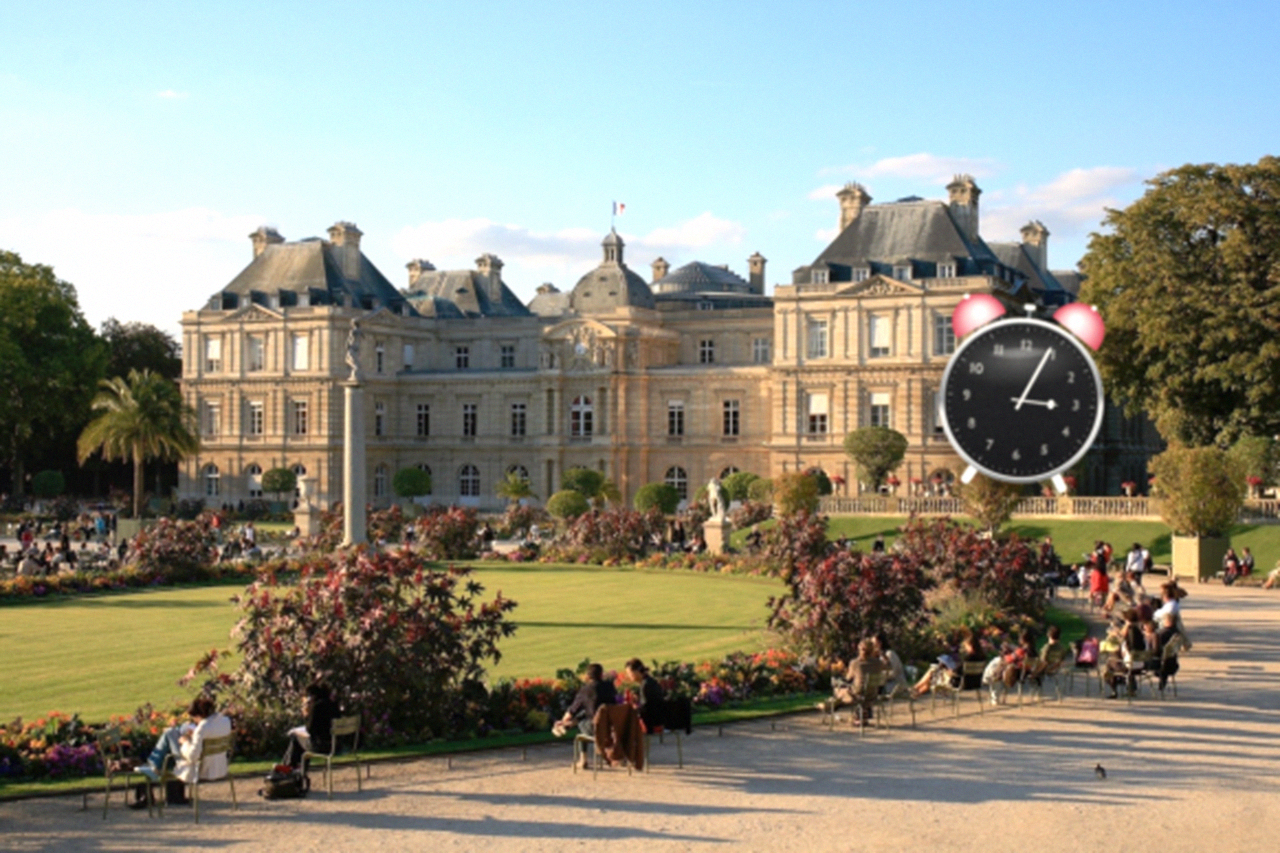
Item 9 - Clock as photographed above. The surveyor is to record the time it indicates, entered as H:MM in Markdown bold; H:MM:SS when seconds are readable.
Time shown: **3:04**
